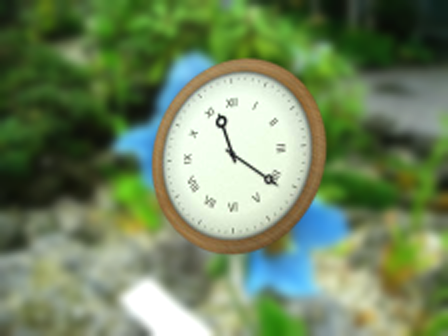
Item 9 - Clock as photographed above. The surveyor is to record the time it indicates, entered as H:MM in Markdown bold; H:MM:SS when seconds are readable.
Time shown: **11:21**
